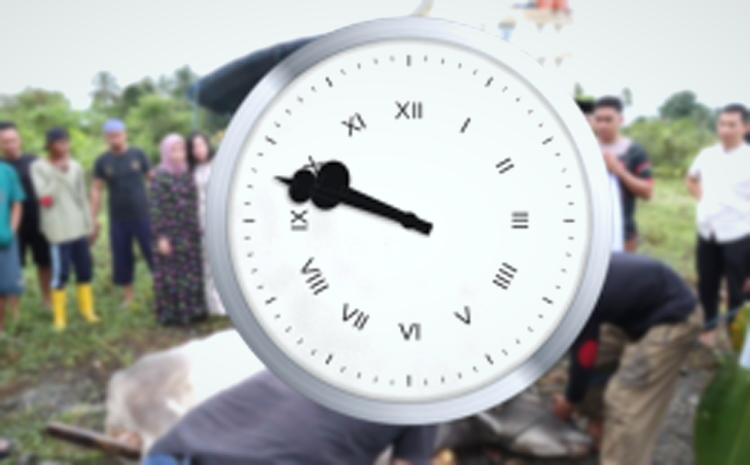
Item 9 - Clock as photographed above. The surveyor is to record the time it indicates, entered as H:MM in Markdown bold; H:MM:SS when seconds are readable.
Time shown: **9:48**
